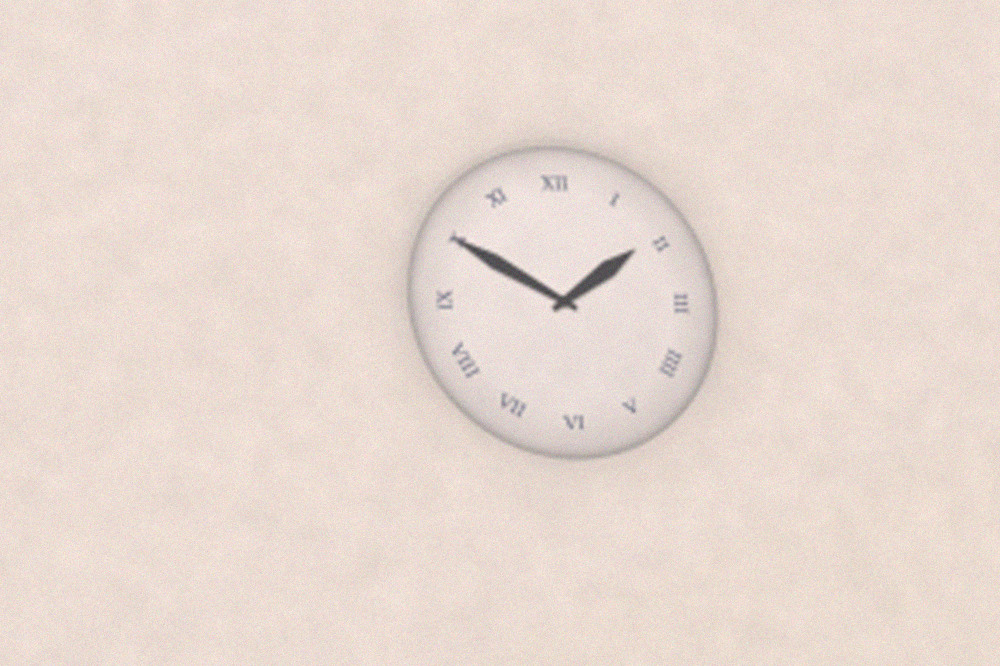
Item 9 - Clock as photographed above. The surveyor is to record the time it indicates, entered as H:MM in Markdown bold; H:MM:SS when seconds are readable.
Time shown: **1:50**
